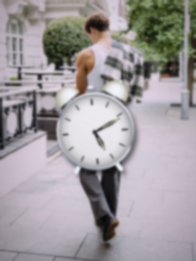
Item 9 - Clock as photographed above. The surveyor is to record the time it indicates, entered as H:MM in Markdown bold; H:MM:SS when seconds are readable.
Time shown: **5:11**
